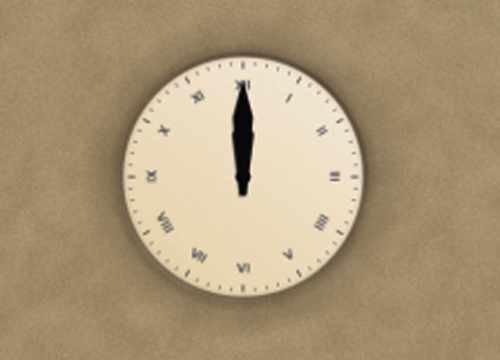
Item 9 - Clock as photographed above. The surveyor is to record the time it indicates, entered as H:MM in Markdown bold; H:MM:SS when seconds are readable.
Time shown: **12:00**
